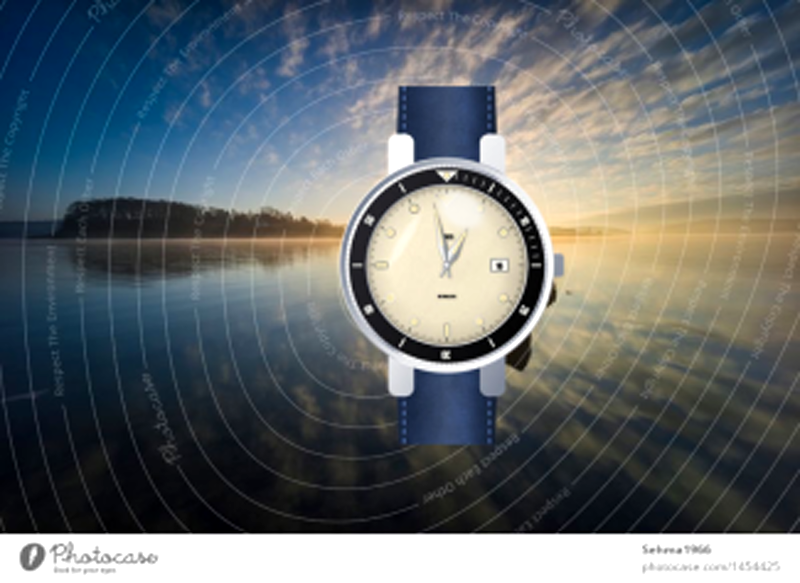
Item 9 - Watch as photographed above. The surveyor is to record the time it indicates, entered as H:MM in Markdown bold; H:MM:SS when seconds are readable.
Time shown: **12:58**
